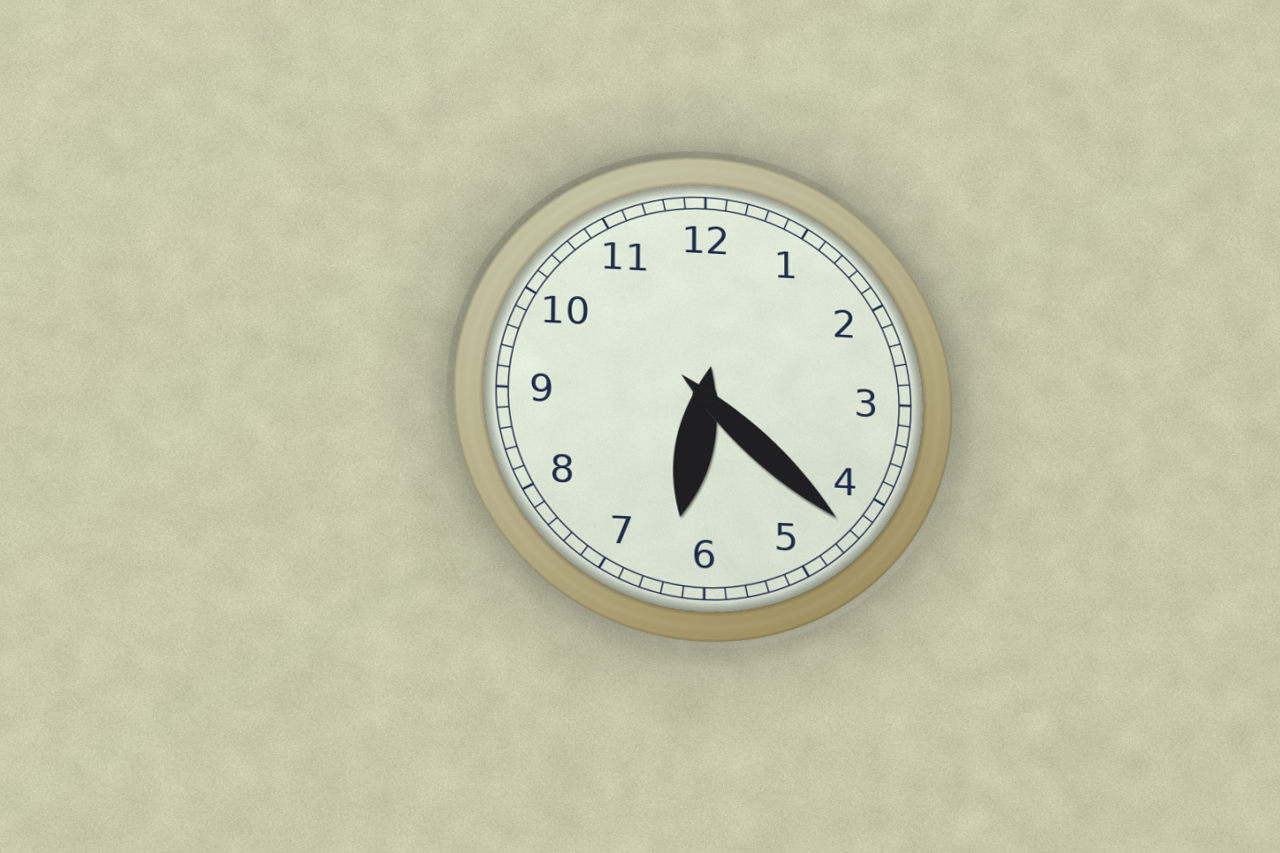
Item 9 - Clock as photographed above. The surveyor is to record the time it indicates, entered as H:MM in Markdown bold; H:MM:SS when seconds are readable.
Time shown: **6:22**
